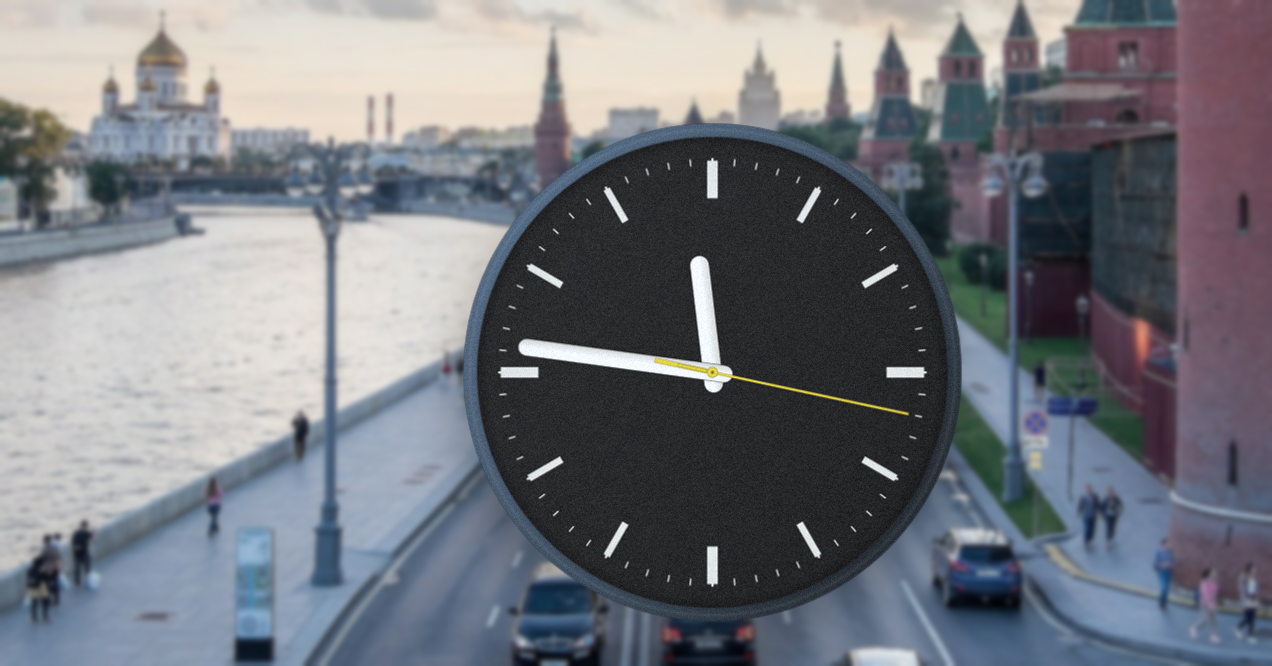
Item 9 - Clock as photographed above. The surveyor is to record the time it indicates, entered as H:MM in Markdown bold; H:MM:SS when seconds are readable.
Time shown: **11:46:17**
